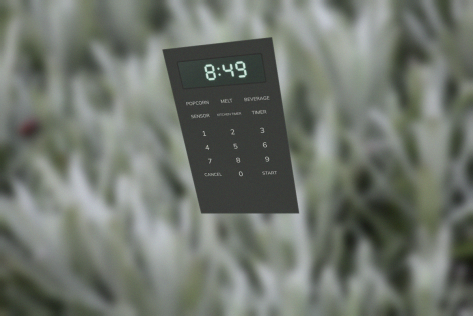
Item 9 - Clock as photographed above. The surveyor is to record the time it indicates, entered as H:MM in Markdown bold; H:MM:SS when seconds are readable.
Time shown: **8:49**
